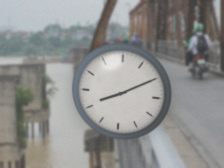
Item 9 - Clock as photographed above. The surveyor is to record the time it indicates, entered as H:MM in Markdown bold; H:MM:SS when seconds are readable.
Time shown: **8:10**
